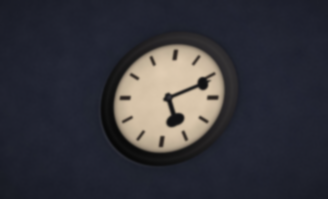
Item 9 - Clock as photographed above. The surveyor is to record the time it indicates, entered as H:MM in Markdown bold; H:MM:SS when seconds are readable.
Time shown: **5:11**
